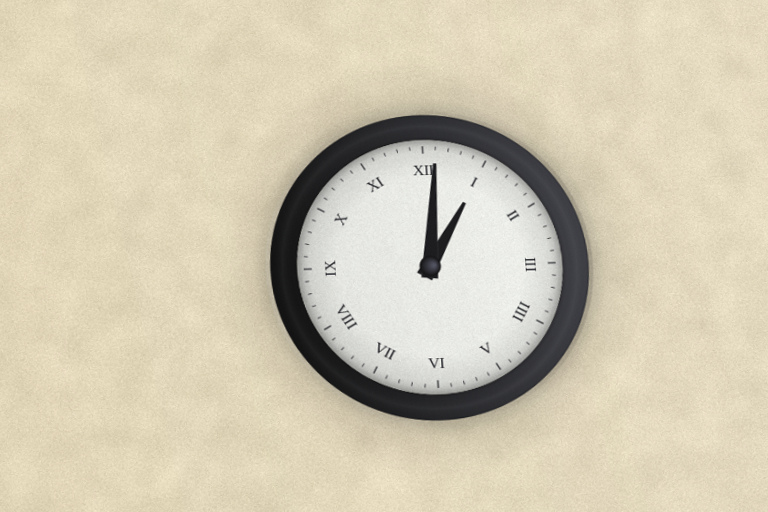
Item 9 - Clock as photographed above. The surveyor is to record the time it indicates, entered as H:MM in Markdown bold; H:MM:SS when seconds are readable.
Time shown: **1:01**
